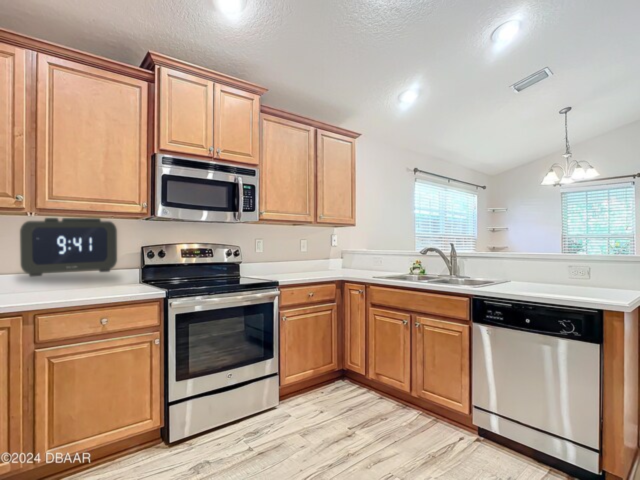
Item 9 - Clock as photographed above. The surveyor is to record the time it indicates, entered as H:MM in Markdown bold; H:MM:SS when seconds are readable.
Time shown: **9:41**
